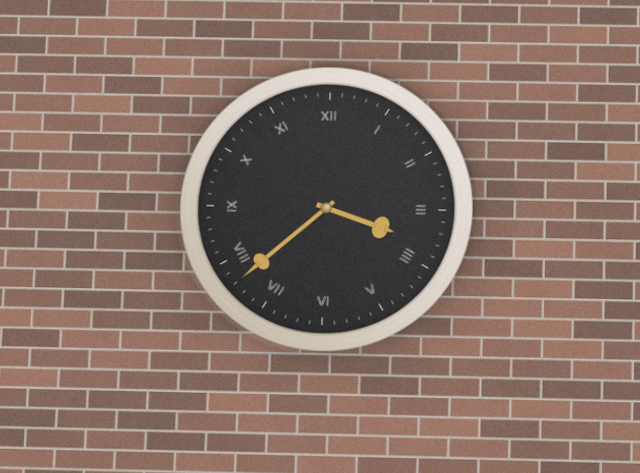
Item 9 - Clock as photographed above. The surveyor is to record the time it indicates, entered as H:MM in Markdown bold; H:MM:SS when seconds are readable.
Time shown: **3:38**
